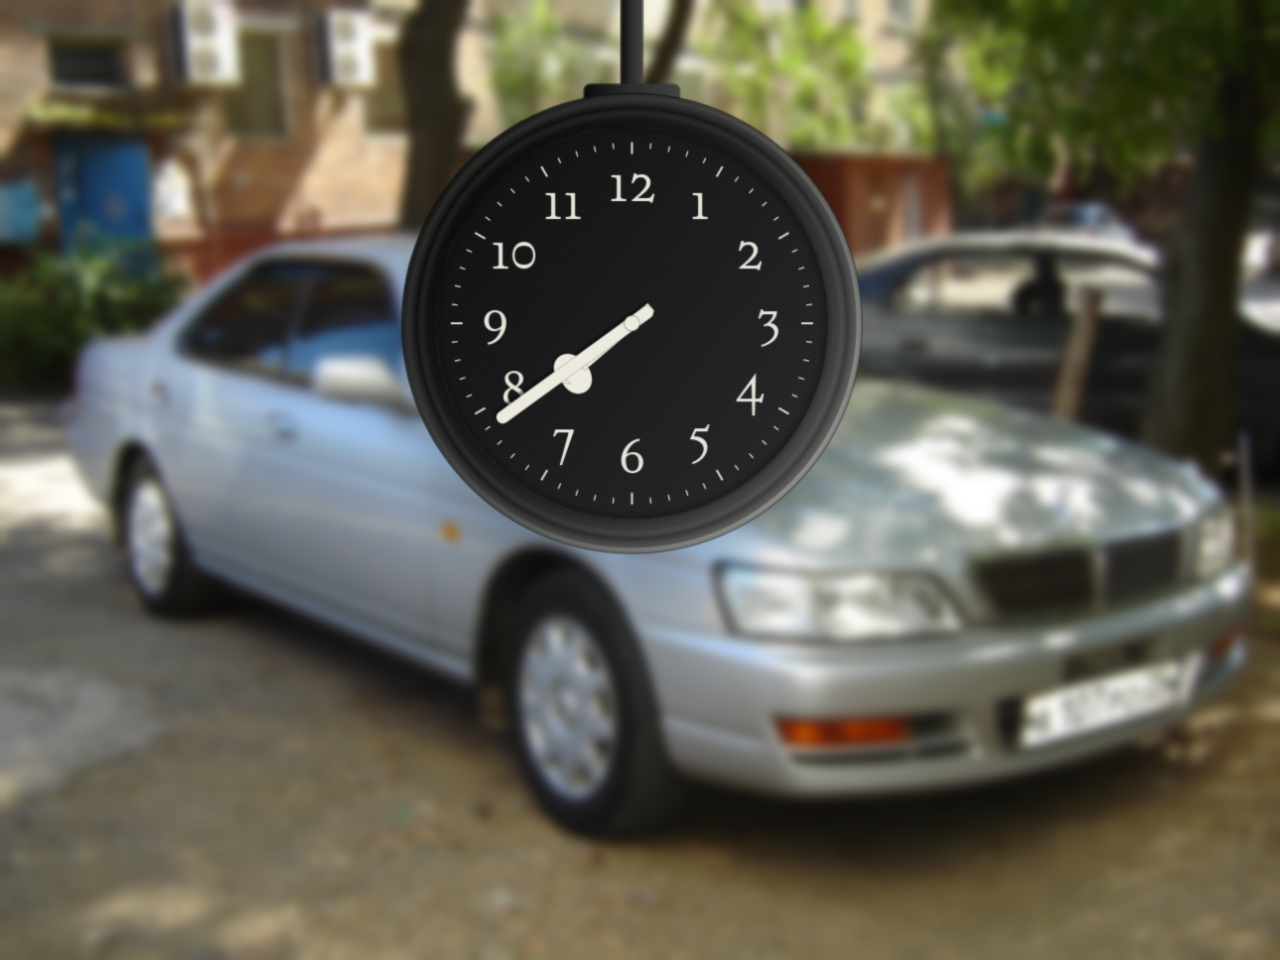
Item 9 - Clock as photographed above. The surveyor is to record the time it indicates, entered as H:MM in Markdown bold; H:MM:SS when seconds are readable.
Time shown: **7:39**
